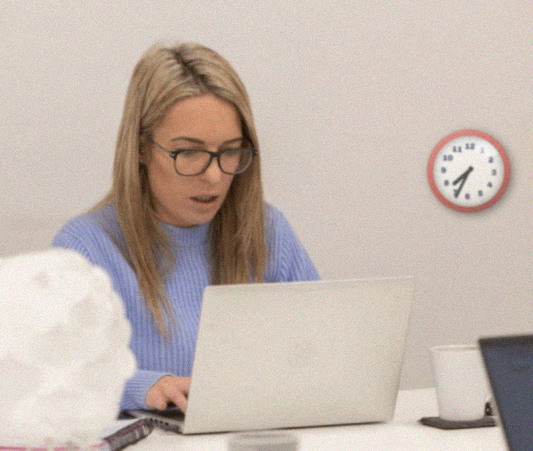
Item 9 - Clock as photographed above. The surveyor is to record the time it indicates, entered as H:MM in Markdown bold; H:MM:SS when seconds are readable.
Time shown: **7:34**
